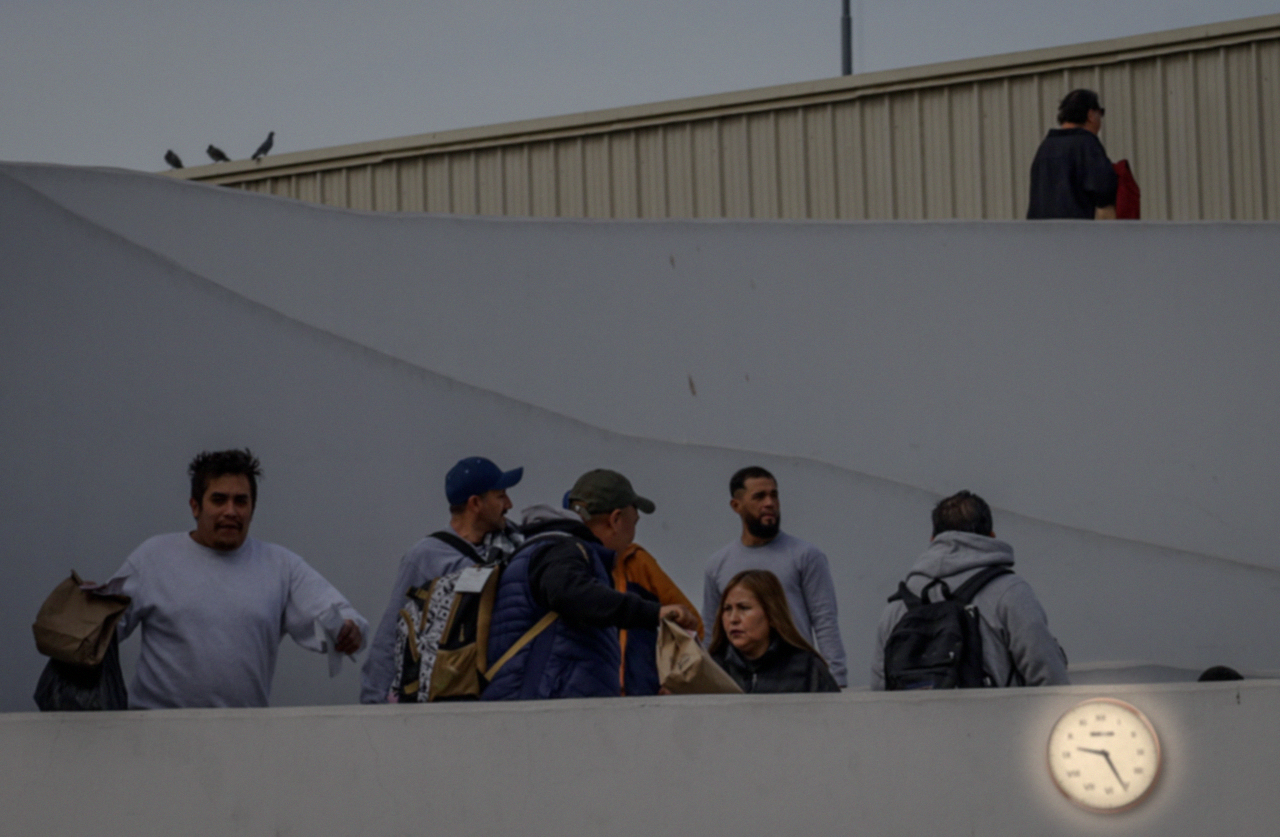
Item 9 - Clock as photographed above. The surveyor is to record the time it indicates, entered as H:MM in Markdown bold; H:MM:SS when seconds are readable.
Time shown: **9:26**
